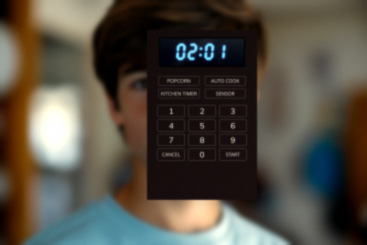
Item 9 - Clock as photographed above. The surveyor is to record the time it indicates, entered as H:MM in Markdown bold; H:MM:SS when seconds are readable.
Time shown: **2:01**
